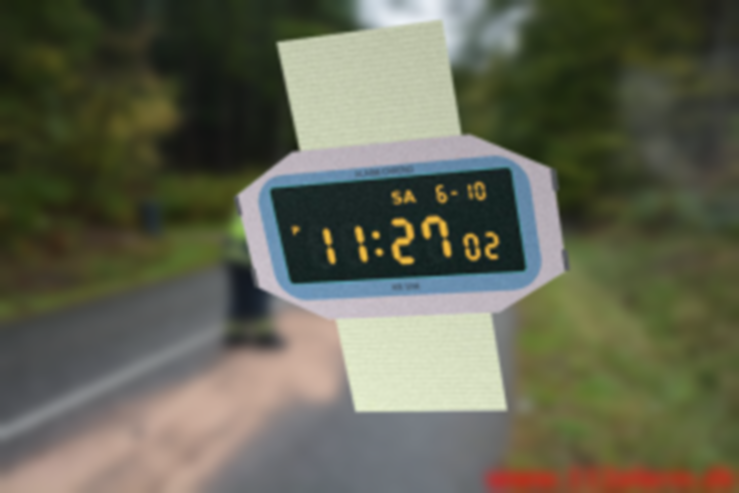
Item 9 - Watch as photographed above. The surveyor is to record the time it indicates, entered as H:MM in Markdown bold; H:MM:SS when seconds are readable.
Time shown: **11:27:02**
